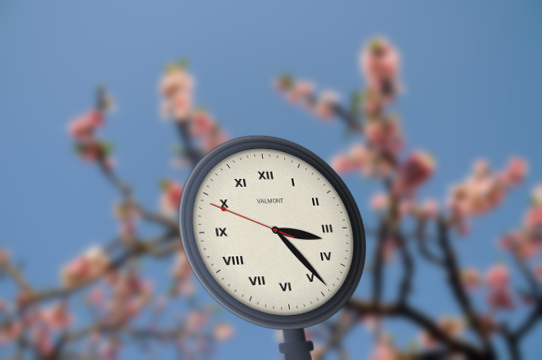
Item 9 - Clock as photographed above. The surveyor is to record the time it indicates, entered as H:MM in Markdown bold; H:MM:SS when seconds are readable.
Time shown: **3:23:49**
